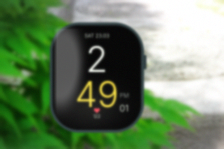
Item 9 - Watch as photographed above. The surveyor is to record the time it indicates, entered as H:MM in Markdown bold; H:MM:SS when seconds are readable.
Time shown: **2:49**
